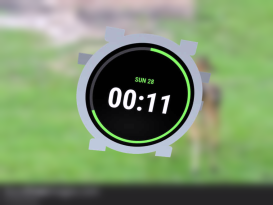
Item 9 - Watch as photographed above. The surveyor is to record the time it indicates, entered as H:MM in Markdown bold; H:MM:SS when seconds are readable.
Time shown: **0:11**
